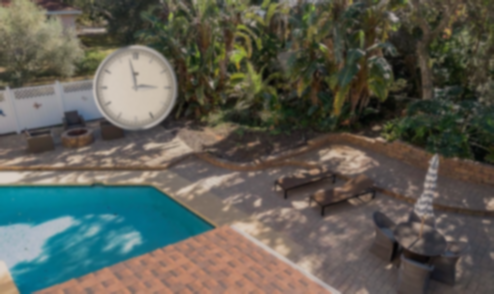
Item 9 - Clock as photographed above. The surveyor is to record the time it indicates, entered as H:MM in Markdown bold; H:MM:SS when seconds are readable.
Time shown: **2:58**
